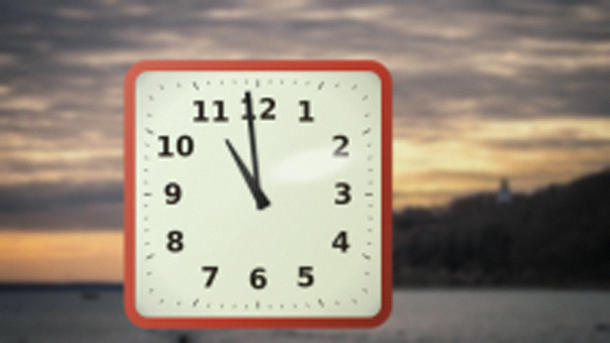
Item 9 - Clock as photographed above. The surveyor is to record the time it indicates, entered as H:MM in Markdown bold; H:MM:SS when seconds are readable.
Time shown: **10:59**
